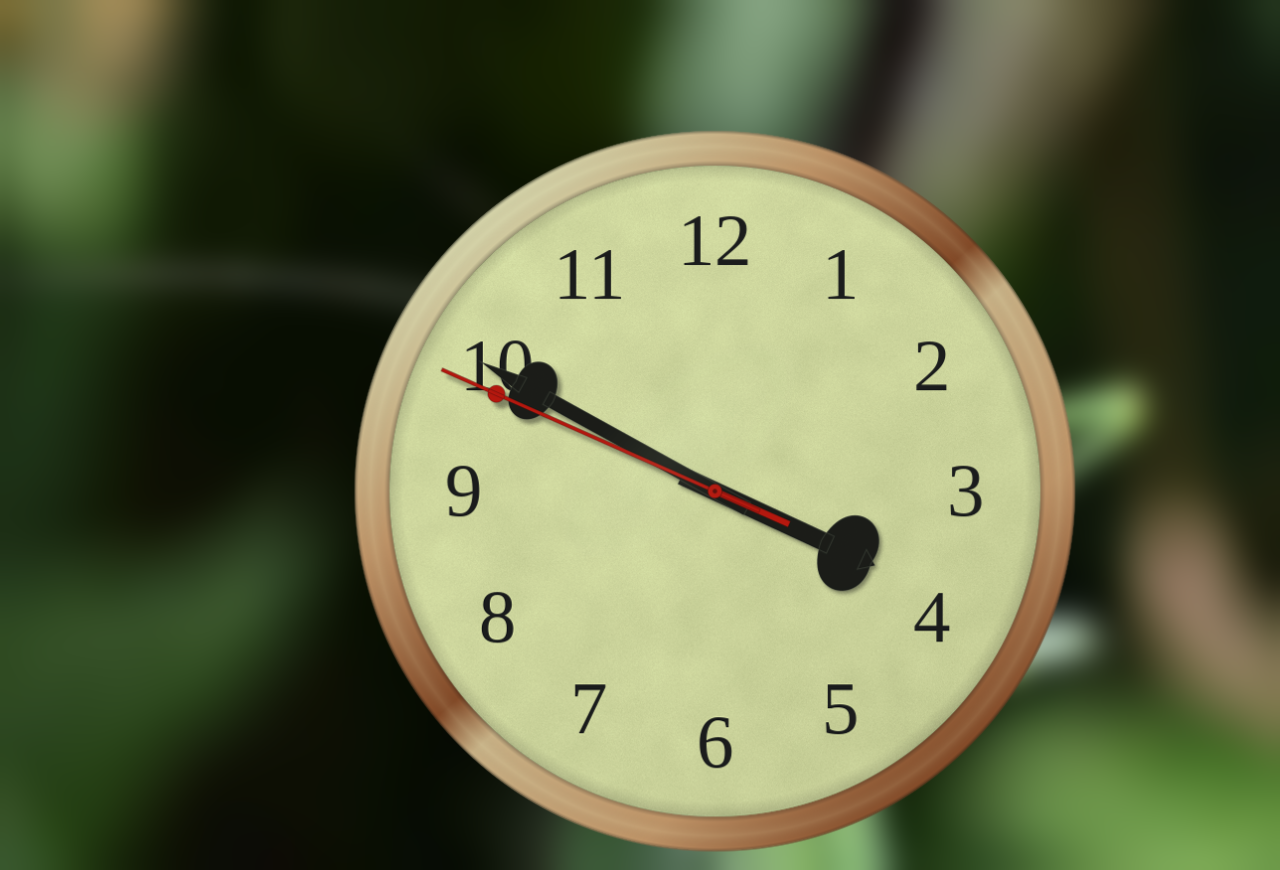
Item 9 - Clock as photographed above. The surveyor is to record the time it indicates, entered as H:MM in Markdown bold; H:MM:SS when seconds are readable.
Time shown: **3:49:49**
